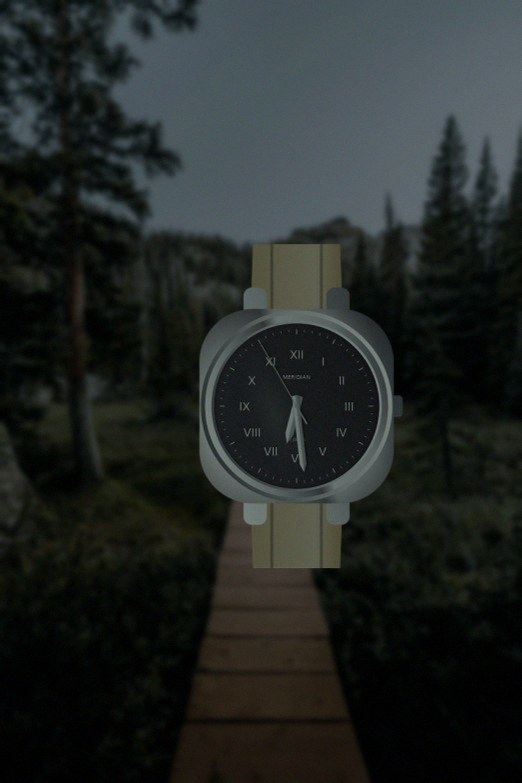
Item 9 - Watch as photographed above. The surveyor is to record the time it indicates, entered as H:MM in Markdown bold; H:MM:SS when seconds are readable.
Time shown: **6:28:55**
